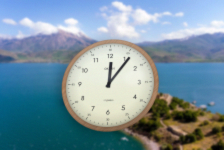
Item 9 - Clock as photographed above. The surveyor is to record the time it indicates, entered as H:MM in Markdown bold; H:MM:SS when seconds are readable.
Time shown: **12:06**
